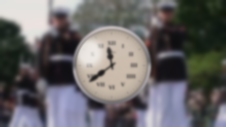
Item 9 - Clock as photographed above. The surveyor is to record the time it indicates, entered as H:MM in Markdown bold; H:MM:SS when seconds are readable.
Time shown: **11:39**
